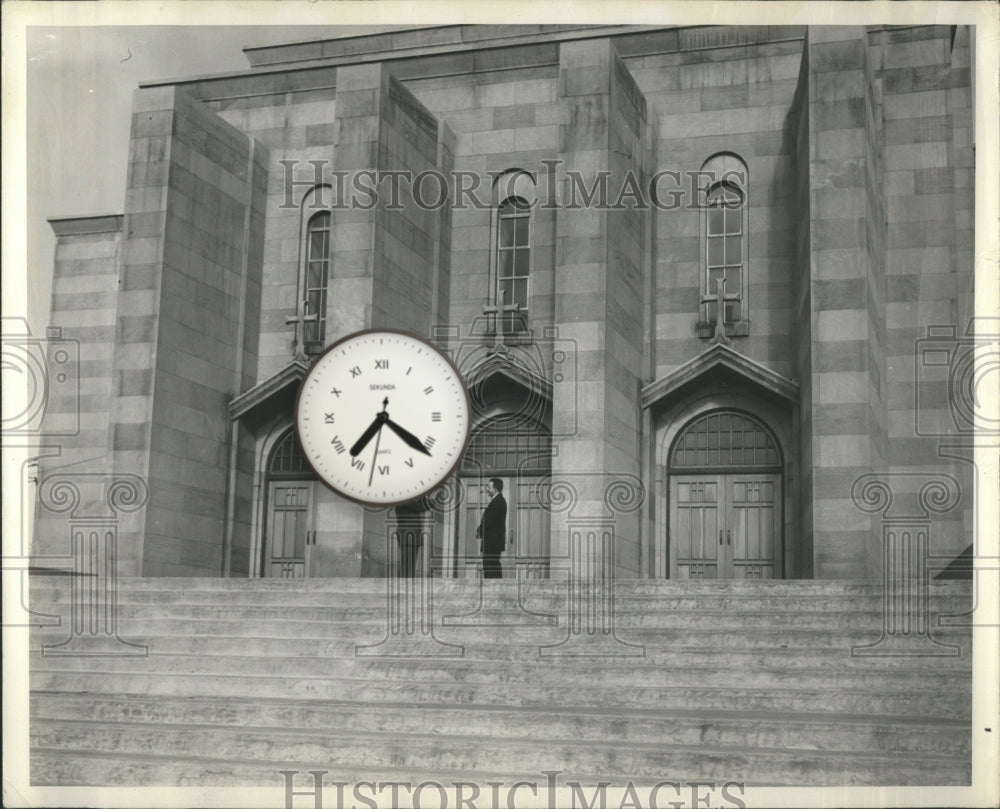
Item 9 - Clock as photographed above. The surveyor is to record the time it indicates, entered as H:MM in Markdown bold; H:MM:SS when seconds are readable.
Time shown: **7:21:32**
